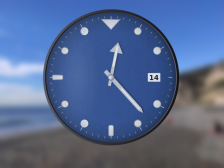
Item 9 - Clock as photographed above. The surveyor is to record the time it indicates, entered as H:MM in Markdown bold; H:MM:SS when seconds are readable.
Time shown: **12:23**
